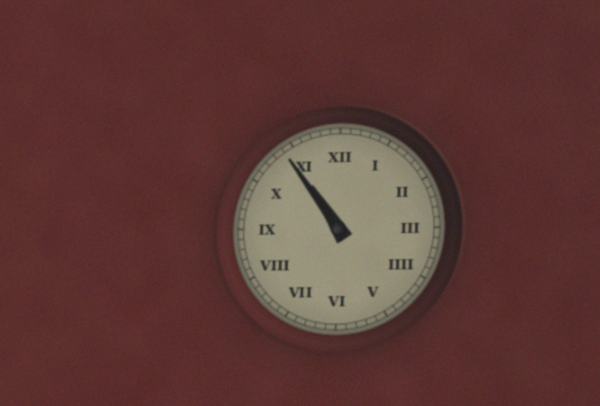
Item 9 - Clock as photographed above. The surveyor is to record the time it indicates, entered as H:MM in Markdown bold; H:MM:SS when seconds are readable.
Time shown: **10:54**
